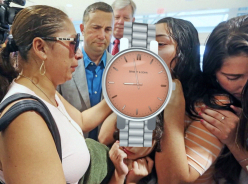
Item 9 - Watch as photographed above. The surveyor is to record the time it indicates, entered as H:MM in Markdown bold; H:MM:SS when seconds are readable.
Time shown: **8:58**
